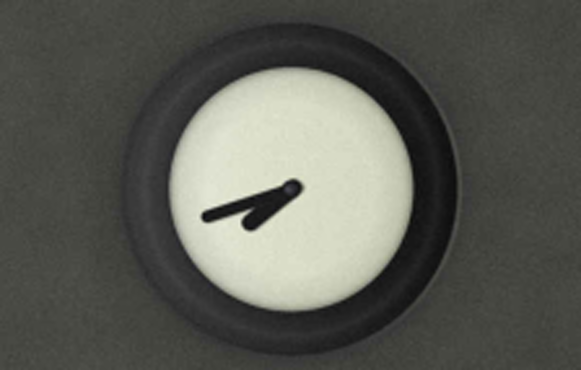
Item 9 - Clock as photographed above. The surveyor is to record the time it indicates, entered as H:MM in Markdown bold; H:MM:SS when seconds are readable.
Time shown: **7:42**
